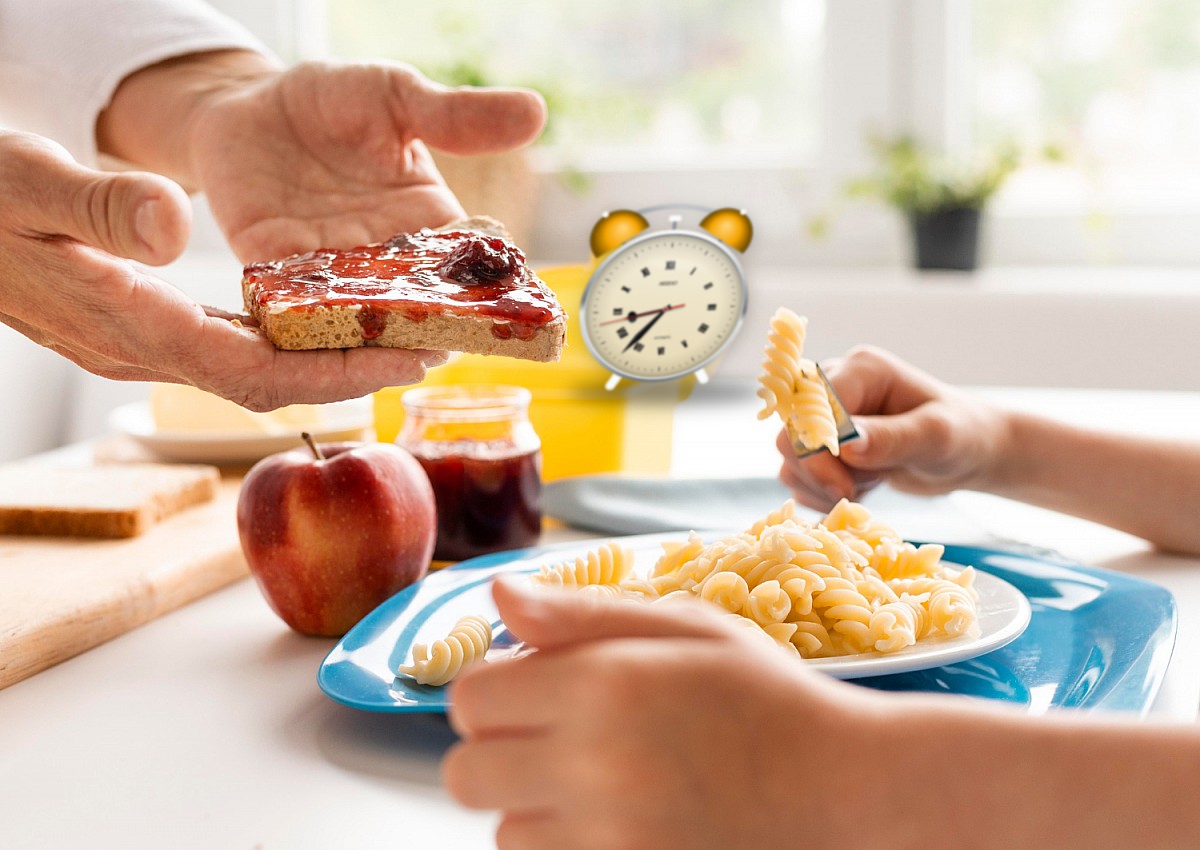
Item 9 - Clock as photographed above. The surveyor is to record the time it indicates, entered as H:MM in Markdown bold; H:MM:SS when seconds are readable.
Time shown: **8:36:43**
